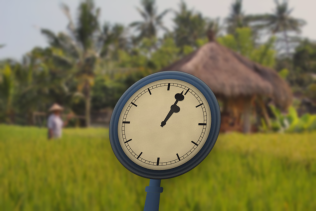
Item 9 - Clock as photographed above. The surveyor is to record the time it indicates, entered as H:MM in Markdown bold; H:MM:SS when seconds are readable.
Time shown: **1:04**
